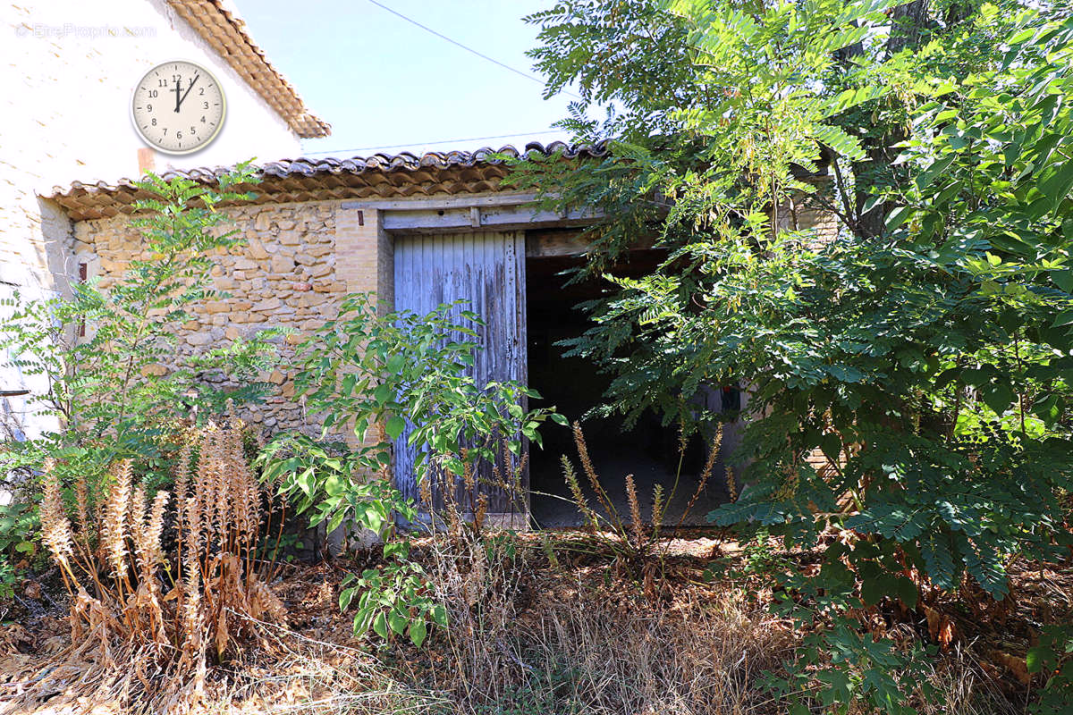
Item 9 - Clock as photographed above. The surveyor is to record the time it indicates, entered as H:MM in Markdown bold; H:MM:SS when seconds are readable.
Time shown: **12:06**
